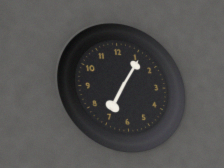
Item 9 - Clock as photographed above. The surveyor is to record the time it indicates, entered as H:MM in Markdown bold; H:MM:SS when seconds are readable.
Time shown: **7:06**
